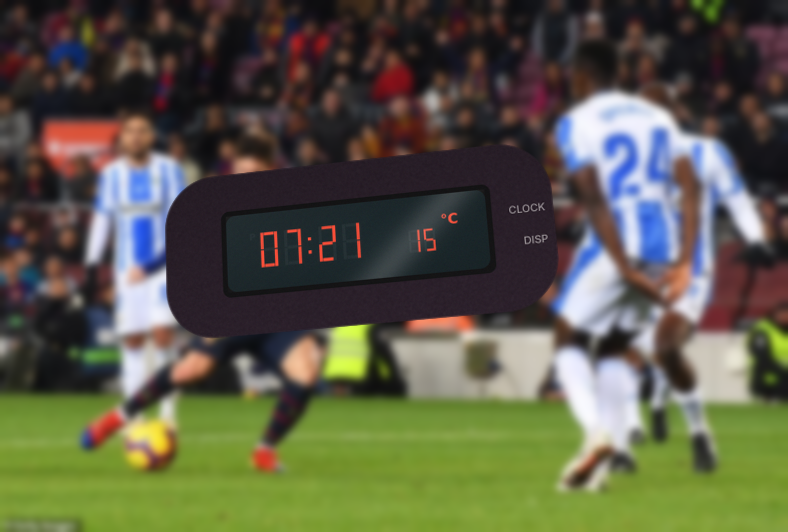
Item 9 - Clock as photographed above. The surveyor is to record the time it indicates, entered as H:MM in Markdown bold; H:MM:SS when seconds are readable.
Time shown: **7:21**
